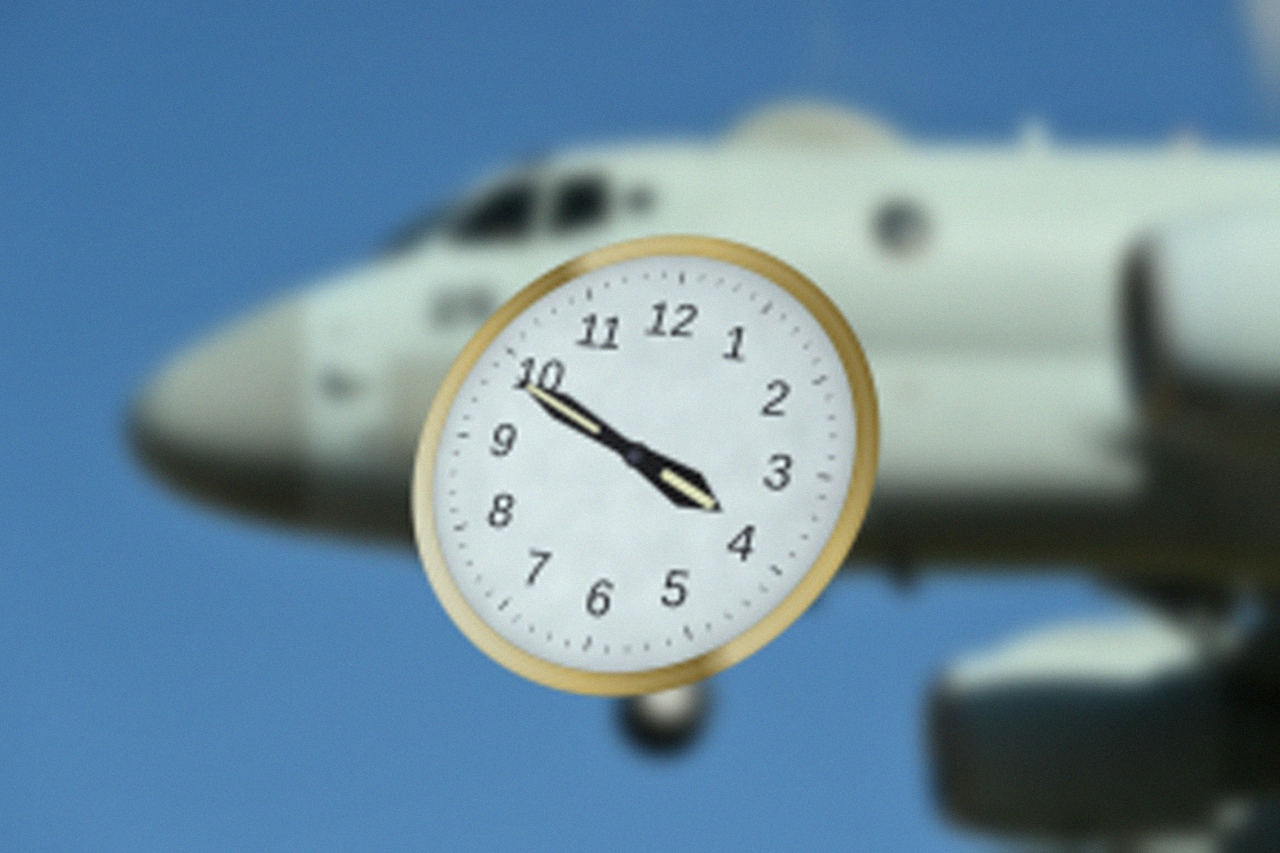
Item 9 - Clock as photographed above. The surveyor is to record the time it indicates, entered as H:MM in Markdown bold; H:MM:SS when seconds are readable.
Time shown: **3:49**
